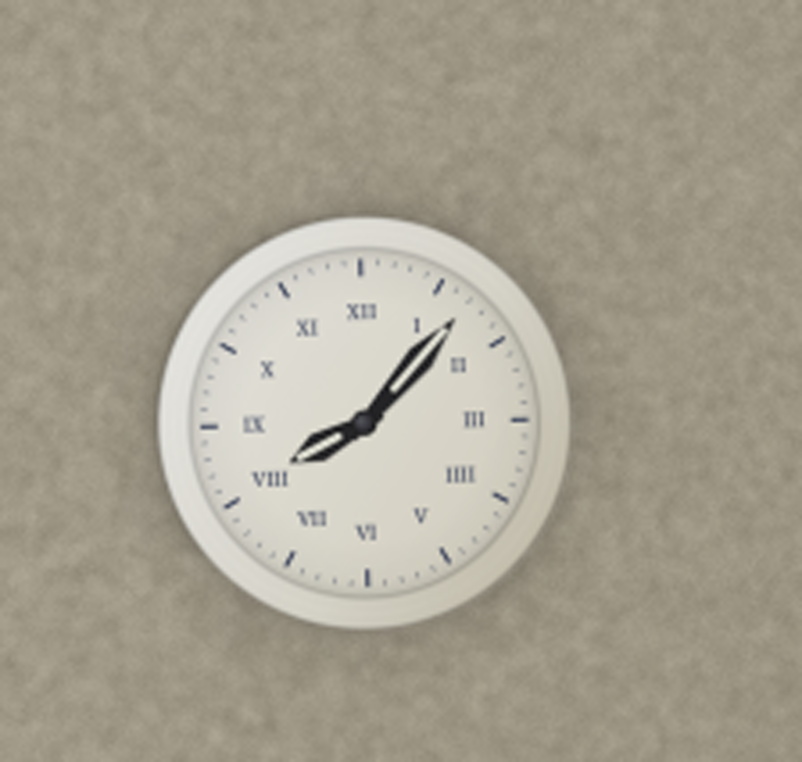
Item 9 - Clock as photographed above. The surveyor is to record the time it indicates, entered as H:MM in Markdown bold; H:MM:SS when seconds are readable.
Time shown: **8:07**
